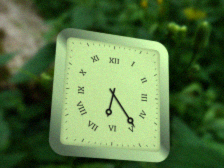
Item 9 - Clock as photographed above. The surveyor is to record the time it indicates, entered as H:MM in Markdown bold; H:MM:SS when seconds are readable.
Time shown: **6:24**
